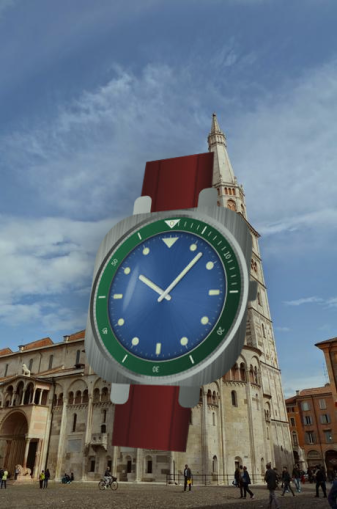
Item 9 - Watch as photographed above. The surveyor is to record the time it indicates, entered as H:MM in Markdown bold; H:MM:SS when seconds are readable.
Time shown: **10:07**
